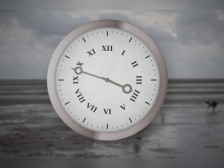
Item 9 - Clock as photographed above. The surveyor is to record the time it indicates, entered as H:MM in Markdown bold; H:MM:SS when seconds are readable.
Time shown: **3:48**
